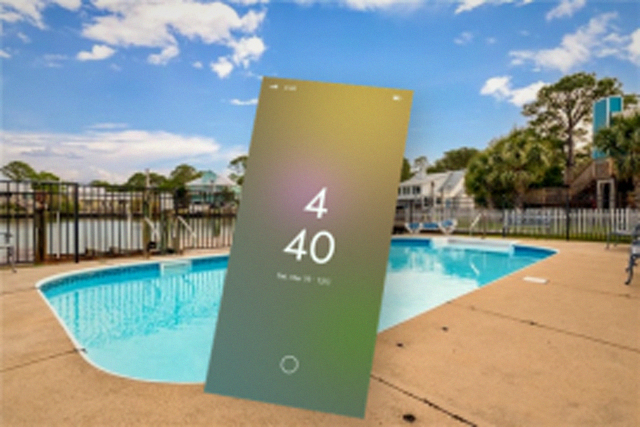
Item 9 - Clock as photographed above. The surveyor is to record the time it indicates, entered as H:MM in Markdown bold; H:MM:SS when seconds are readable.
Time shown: **4:40**
